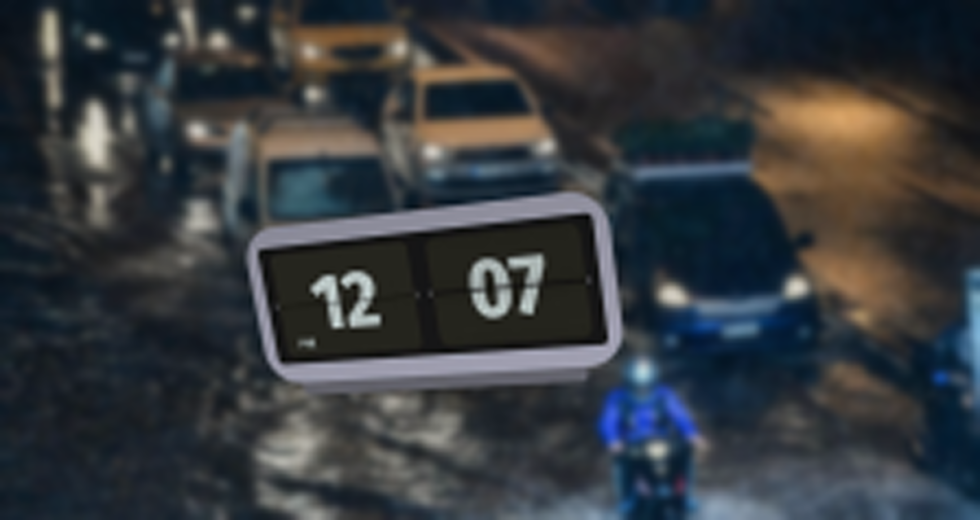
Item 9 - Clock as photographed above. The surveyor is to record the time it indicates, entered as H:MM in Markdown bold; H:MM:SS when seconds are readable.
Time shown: **12:07**
